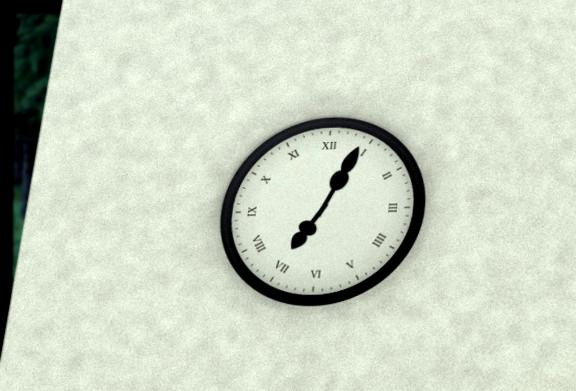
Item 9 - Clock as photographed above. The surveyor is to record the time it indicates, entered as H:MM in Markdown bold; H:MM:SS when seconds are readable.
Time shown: **7:04**
